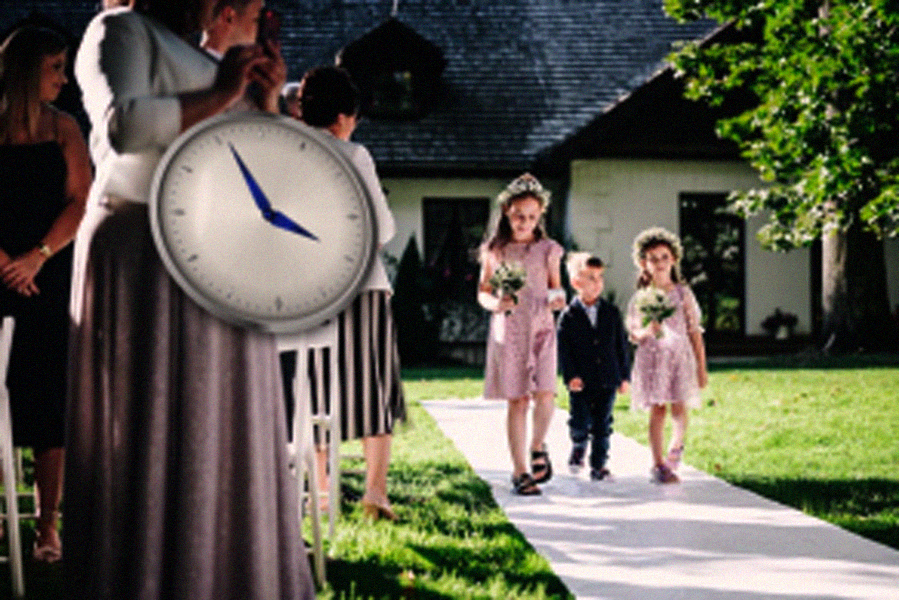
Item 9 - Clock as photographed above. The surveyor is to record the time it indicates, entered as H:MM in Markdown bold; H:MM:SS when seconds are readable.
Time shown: **3:56**
